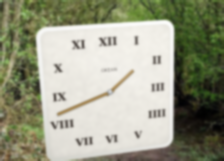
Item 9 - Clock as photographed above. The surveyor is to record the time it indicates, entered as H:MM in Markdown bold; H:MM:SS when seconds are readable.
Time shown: **1:42**
